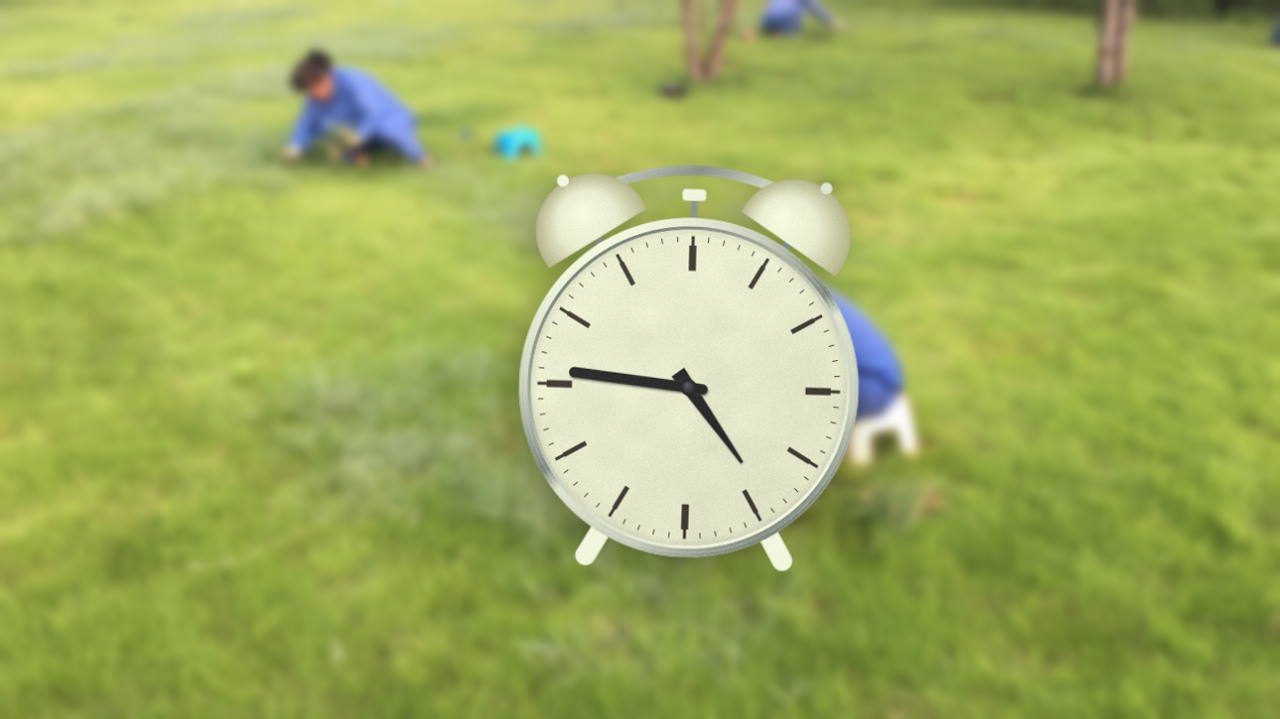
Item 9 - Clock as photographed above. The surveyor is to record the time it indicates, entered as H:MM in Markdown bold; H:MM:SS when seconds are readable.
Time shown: **4:46**
